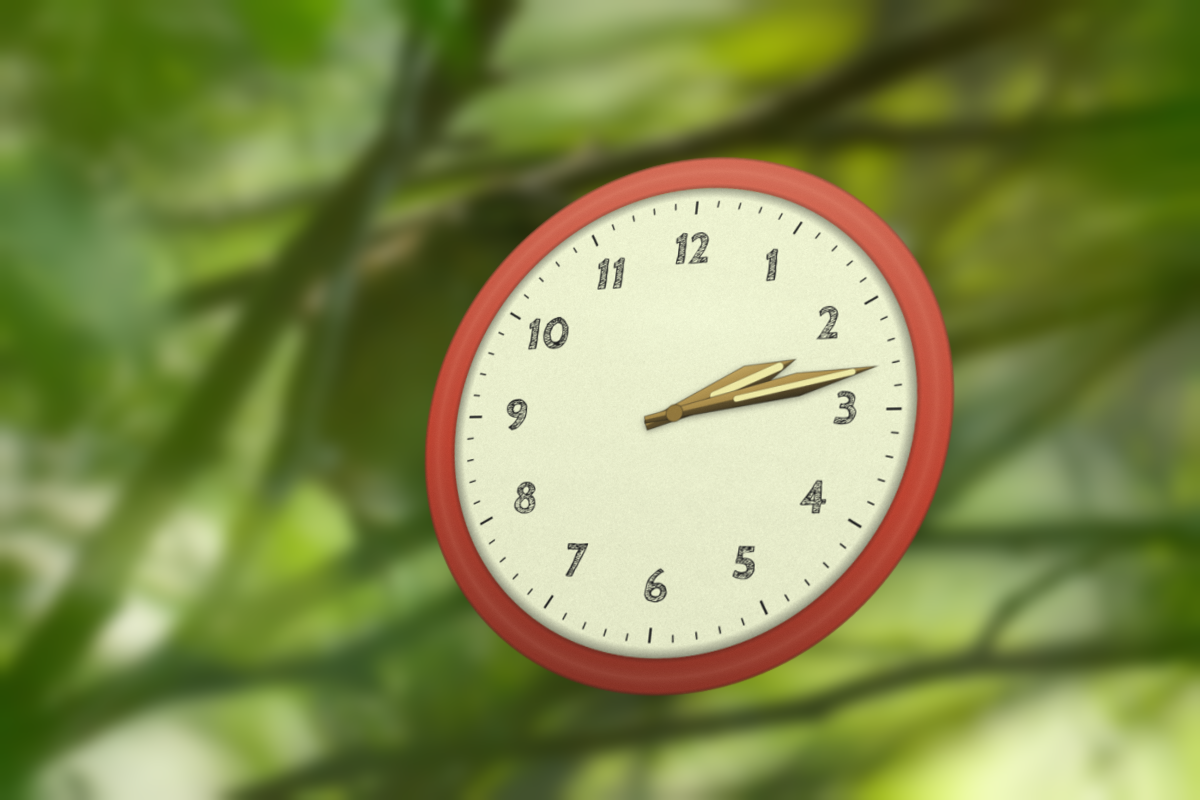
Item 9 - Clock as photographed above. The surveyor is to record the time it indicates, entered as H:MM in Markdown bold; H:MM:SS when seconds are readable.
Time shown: **2:13**
